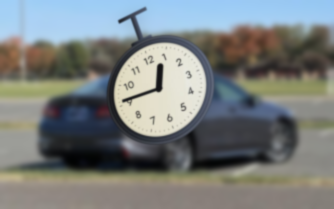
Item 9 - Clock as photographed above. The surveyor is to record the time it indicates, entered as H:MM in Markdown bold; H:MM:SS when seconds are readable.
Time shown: **12:46**
